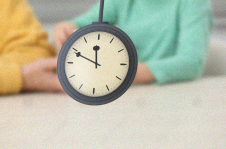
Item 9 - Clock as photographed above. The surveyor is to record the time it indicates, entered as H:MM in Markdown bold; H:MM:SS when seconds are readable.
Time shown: **11:49**
